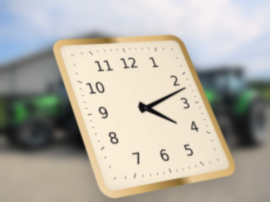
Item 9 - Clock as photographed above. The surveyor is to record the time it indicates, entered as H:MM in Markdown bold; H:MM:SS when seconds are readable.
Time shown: **4:12**
